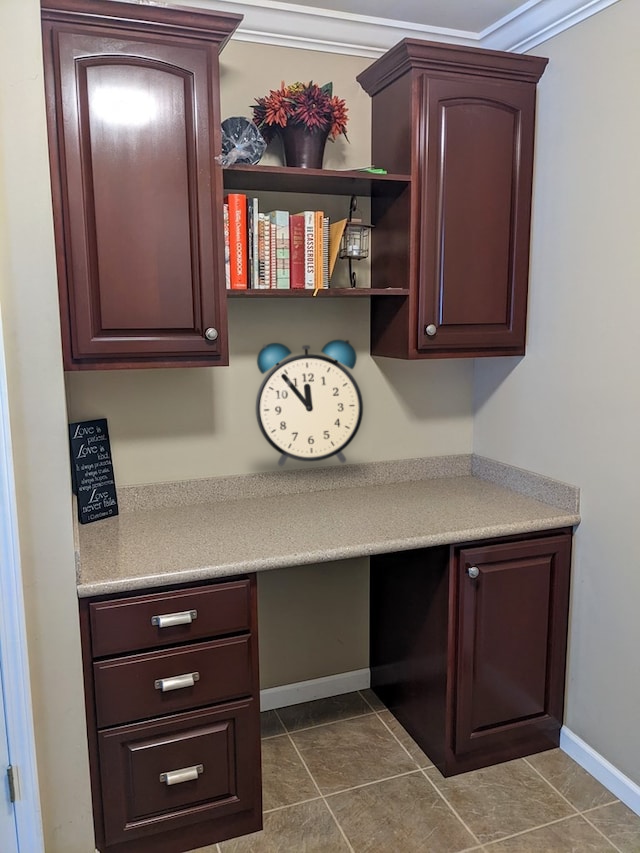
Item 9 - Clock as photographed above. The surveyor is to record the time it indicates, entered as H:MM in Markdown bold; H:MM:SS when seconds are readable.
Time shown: **11:54**
